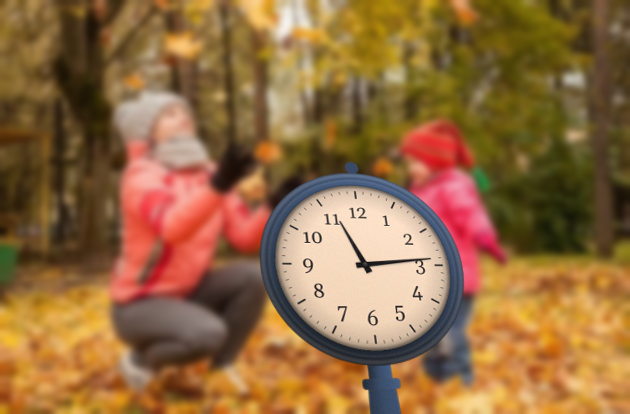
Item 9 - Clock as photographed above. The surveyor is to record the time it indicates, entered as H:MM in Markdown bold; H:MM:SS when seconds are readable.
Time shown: **11:14**
